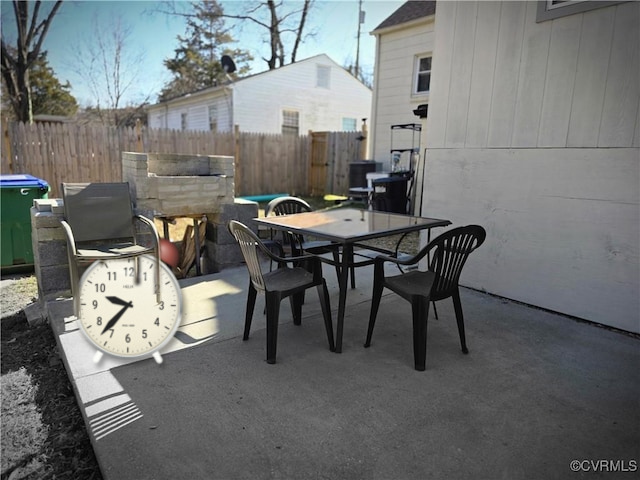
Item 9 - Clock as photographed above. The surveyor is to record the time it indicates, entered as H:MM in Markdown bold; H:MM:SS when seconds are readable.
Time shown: **9:37**
